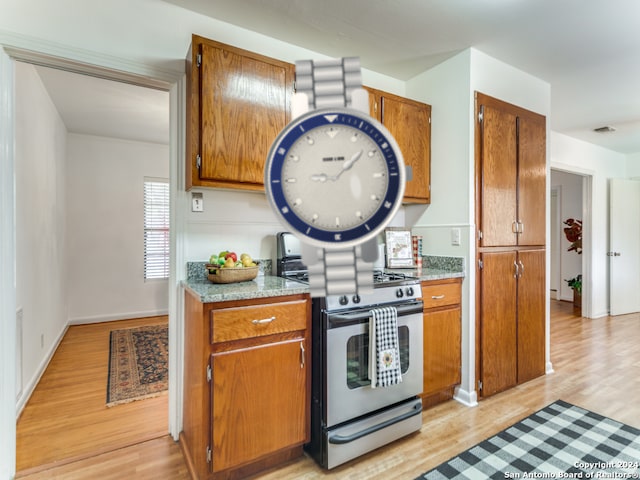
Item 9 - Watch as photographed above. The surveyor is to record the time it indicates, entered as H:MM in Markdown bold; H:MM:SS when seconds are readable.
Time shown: **9:08**
